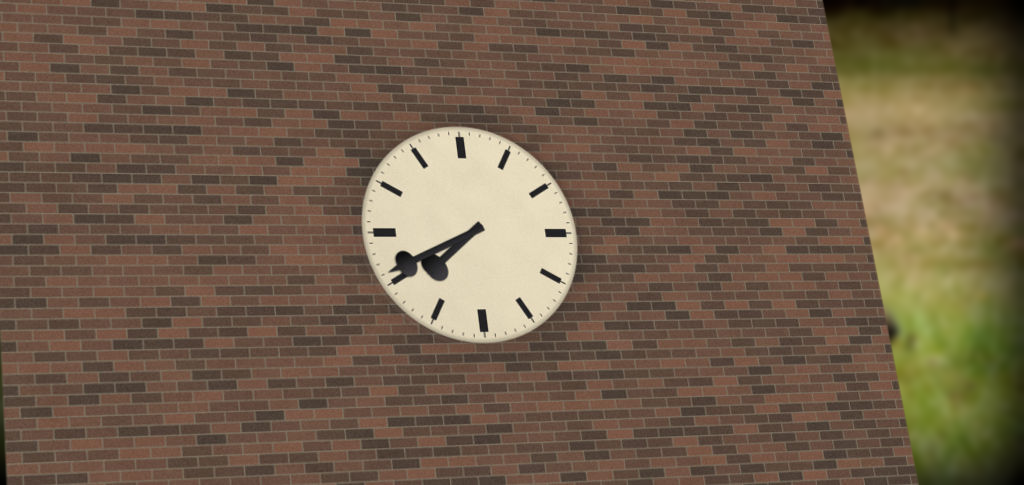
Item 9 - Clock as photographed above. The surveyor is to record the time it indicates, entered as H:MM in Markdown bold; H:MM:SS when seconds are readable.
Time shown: **7:41**
